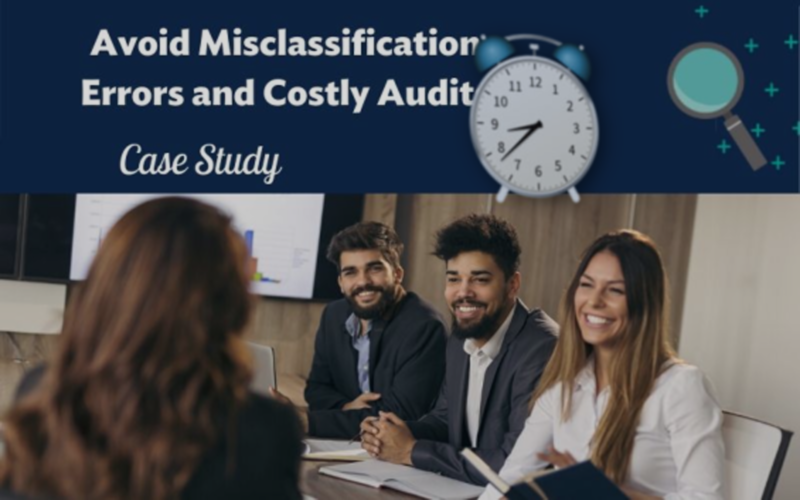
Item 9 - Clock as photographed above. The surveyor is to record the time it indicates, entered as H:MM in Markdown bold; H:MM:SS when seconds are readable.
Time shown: **8:38**
